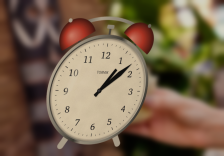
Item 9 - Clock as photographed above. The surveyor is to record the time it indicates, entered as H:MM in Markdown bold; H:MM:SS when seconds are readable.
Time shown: **1:08**
